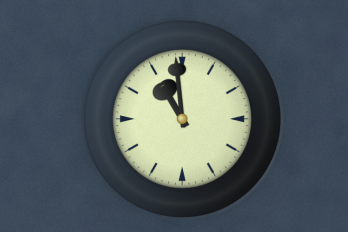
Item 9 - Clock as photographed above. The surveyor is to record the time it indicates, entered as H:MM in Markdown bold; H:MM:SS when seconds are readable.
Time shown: **10:59**
